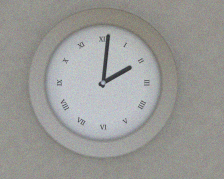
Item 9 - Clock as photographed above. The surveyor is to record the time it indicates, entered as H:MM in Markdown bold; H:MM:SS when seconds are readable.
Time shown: **2:01**
